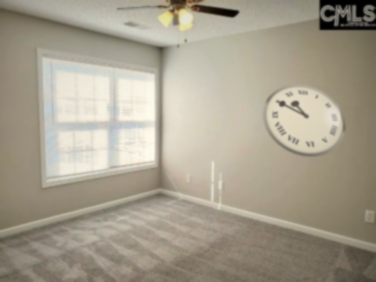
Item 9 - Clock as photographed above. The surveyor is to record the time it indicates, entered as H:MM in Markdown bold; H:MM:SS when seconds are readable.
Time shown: **10:50**
